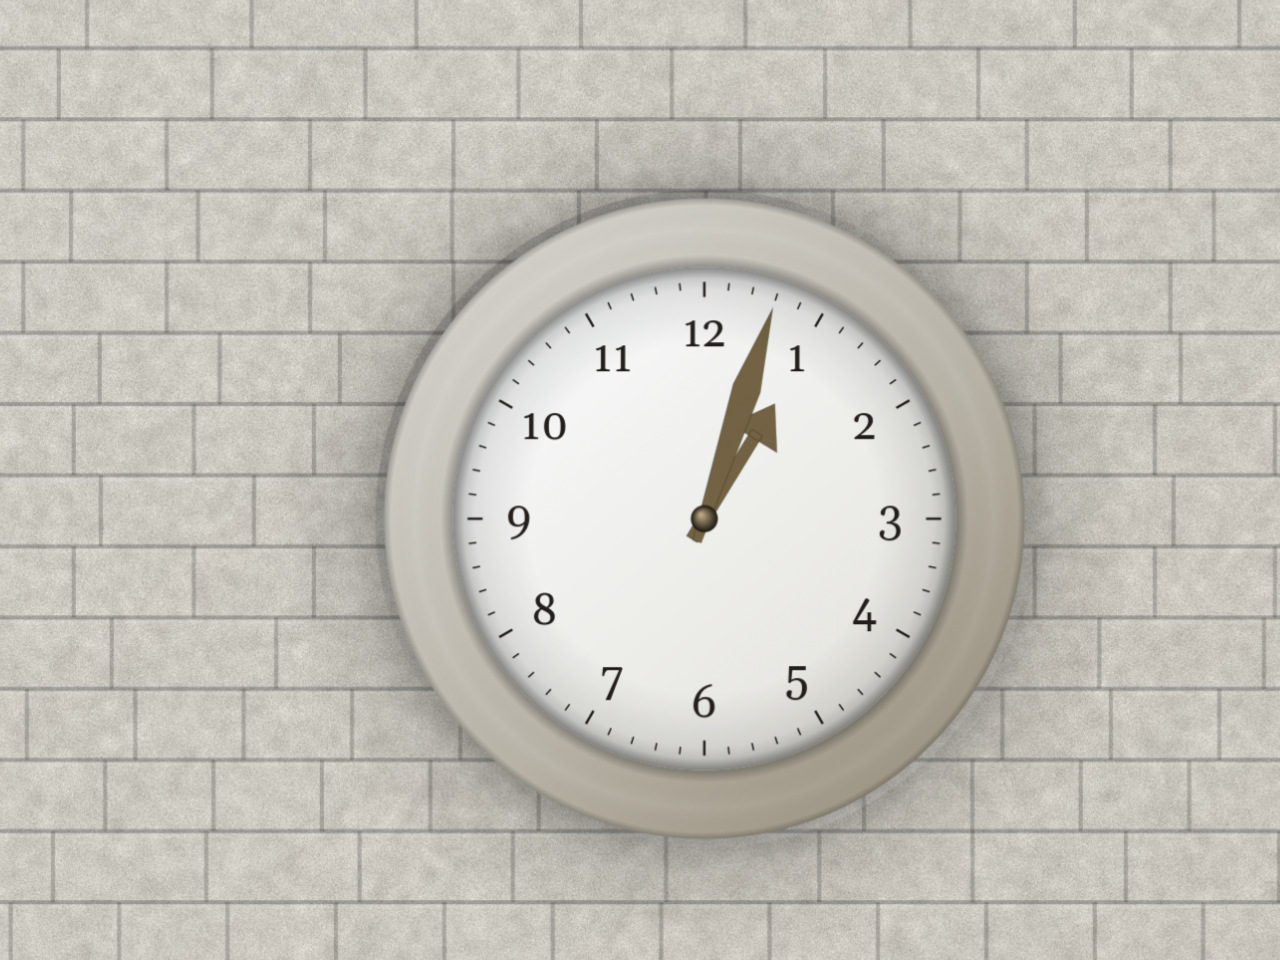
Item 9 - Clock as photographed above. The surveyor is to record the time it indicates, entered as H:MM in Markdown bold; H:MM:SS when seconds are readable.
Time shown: **1:03**
